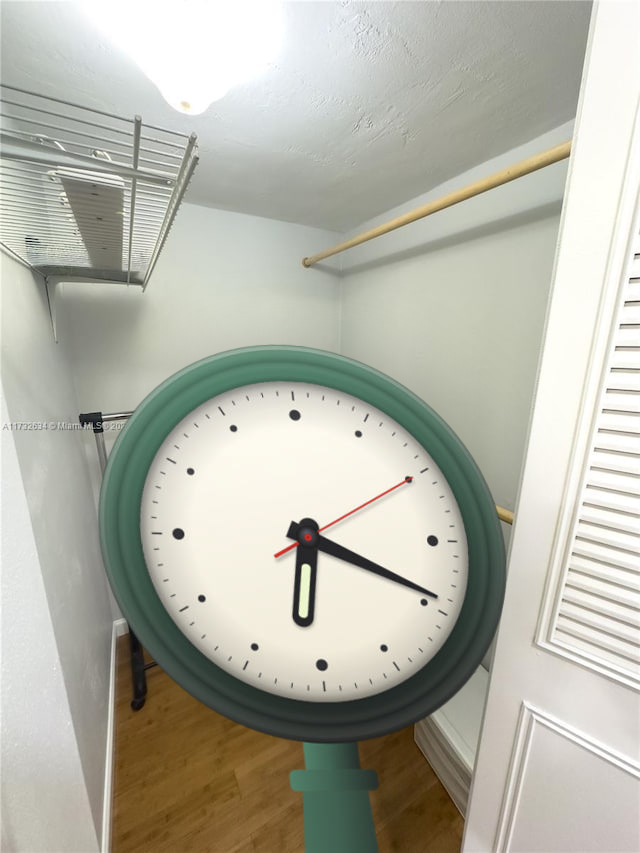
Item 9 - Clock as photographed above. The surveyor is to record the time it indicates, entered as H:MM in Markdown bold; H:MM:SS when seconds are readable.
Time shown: **6:19:10**
